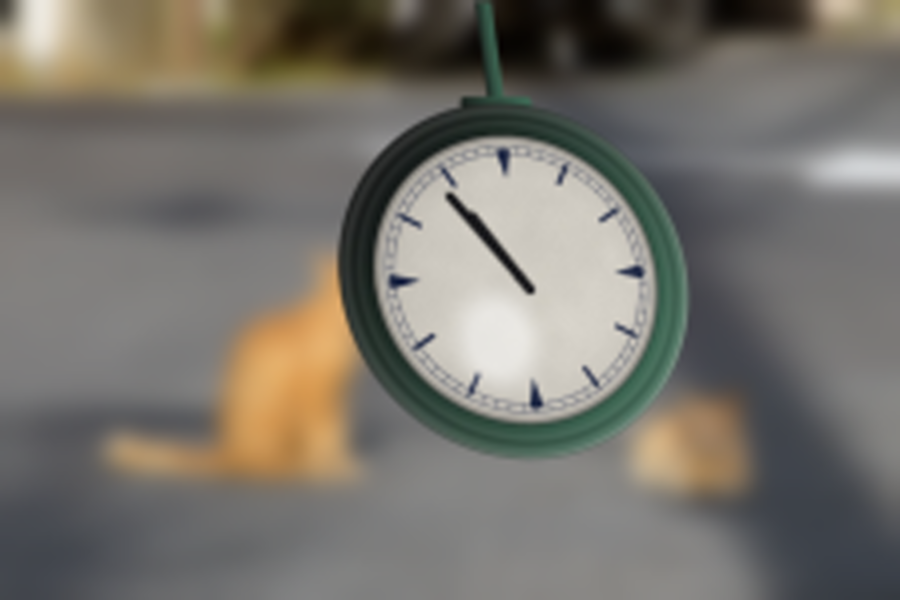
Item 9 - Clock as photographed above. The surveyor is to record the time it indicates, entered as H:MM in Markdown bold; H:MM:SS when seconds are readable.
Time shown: **10:54**
